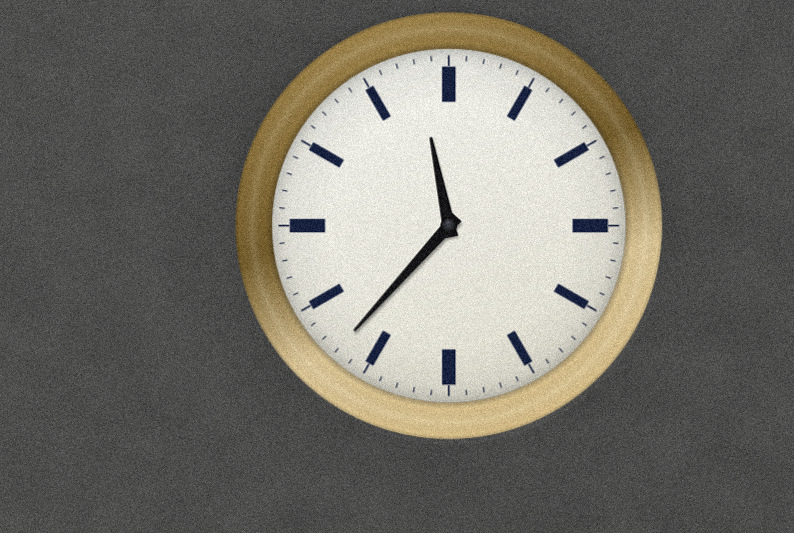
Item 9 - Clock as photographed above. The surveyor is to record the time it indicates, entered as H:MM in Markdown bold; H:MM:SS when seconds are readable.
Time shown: **11:37**
